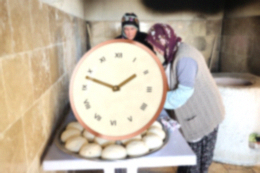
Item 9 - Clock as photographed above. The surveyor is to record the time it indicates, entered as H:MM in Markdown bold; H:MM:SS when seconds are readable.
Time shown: **1:48**
